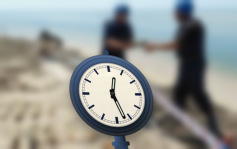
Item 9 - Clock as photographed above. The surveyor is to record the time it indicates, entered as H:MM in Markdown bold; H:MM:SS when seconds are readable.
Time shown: **12:27**
